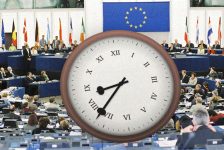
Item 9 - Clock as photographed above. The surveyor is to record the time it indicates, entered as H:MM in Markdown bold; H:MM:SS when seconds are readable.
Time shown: **8:37**
